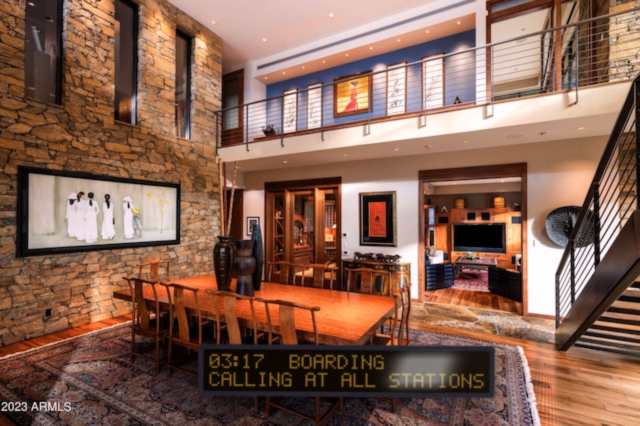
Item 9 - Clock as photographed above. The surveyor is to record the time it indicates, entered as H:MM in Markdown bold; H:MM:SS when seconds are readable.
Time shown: **3:17**
